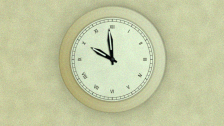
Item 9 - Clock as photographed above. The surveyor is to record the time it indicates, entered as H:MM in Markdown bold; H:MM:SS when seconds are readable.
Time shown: **9:59**
